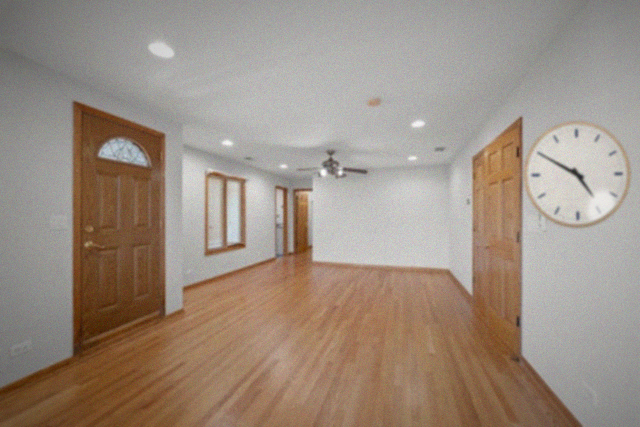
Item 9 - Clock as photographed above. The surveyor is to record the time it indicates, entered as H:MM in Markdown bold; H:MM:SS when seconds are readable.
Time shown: **4:50**
